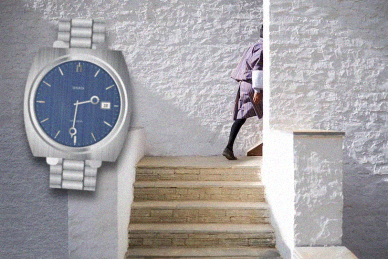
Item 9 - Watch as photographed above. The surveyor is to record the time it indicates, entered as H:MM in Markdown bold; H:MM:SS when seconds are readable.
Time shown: **2:31**
